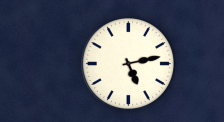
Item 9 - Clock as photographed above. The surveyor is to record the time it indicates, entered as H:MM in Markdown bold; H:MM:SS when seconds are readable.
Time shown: **5:13**
